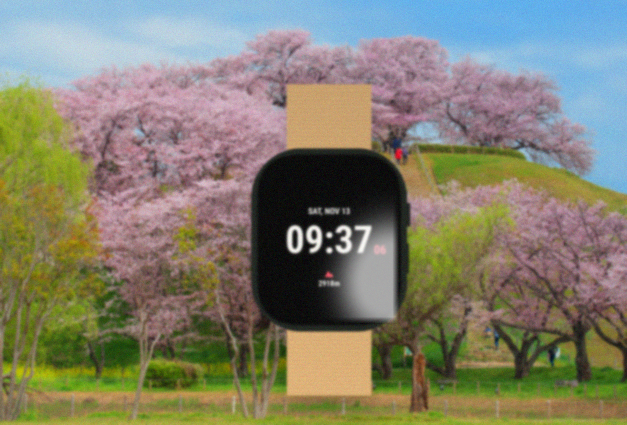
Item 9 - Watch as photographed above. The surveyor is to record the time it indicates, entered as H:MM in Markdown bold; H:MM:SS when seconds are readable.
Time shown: **9:37:06**
